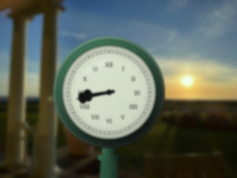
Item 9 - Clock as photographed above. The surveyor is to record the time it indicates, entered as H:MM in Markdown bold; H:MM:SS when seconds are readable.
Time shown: **8:43**
